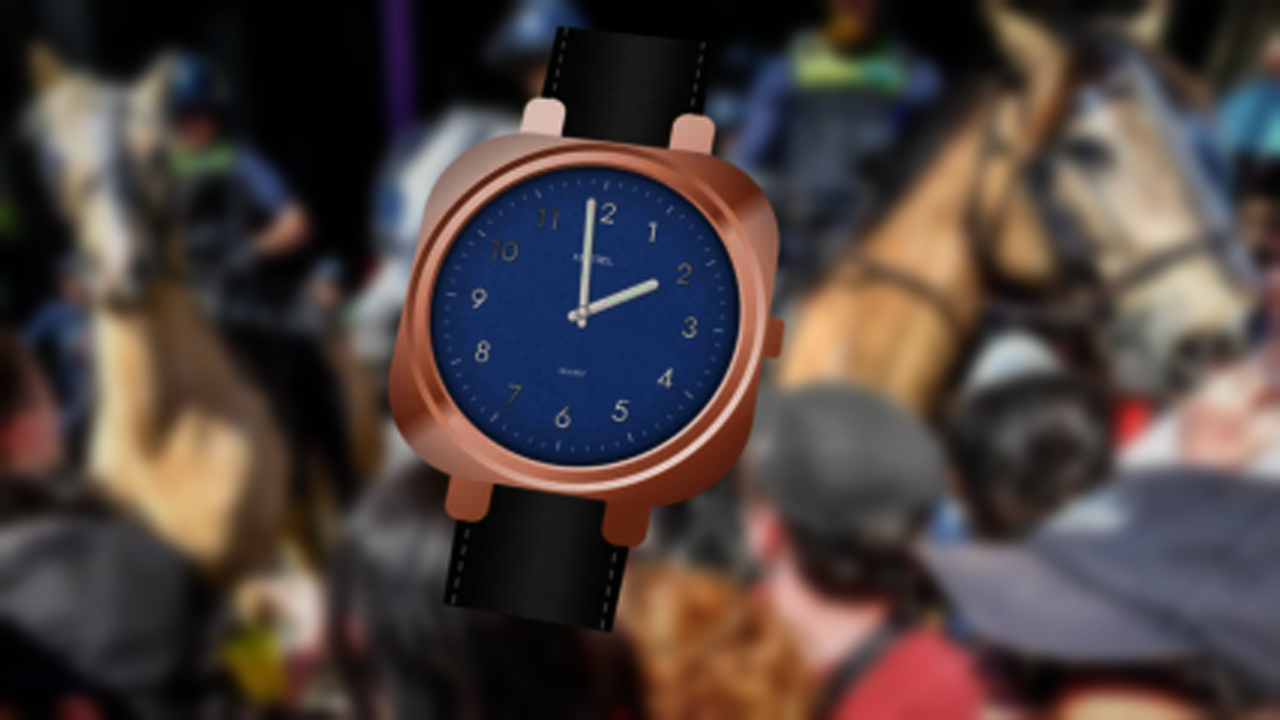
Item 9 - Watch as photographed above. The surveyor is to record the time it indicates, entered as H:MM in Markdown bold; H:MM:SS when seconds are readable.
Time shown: **1:59**
